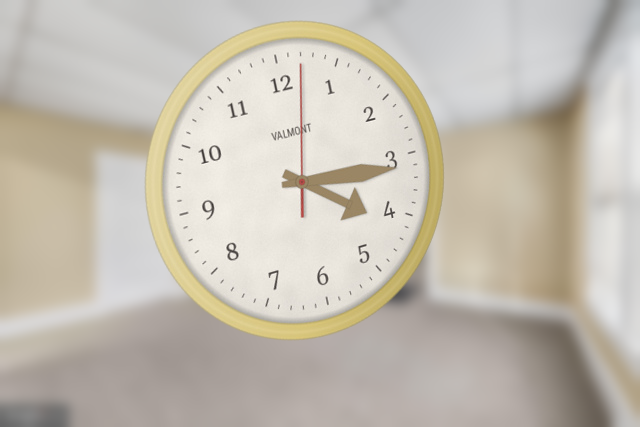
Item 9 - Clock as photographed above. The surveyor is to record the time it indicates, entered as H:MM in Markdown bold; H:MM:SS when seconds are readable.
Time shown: **4:16:02**
